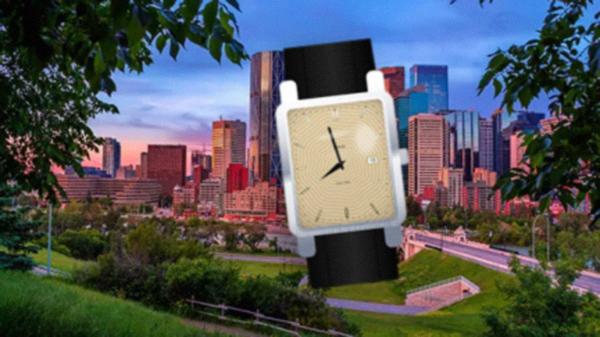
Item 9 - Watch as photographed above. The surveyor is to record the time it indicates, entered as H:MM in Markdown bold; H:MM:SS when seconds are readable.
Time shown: **7:58**
